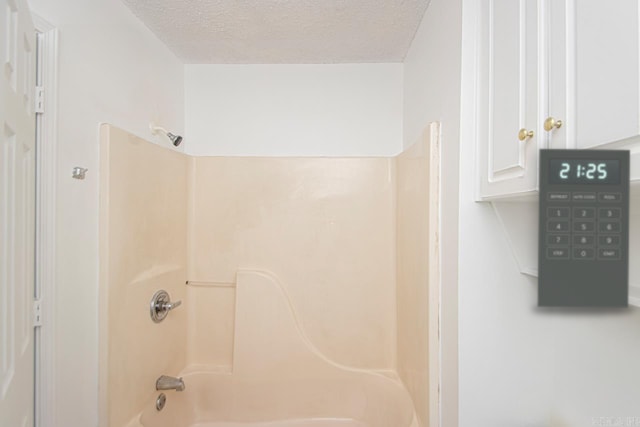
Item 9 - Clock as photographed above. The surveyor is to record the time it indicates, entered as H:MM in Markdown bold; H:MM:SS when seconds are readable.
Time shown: **21:25**
